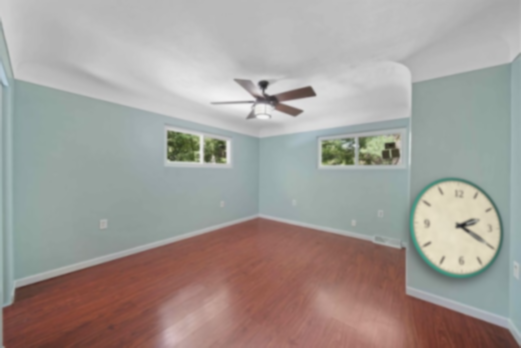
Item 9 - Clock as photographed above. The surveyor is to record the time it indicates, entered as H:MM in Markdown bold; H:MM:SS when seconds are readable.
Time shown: **2:20**
